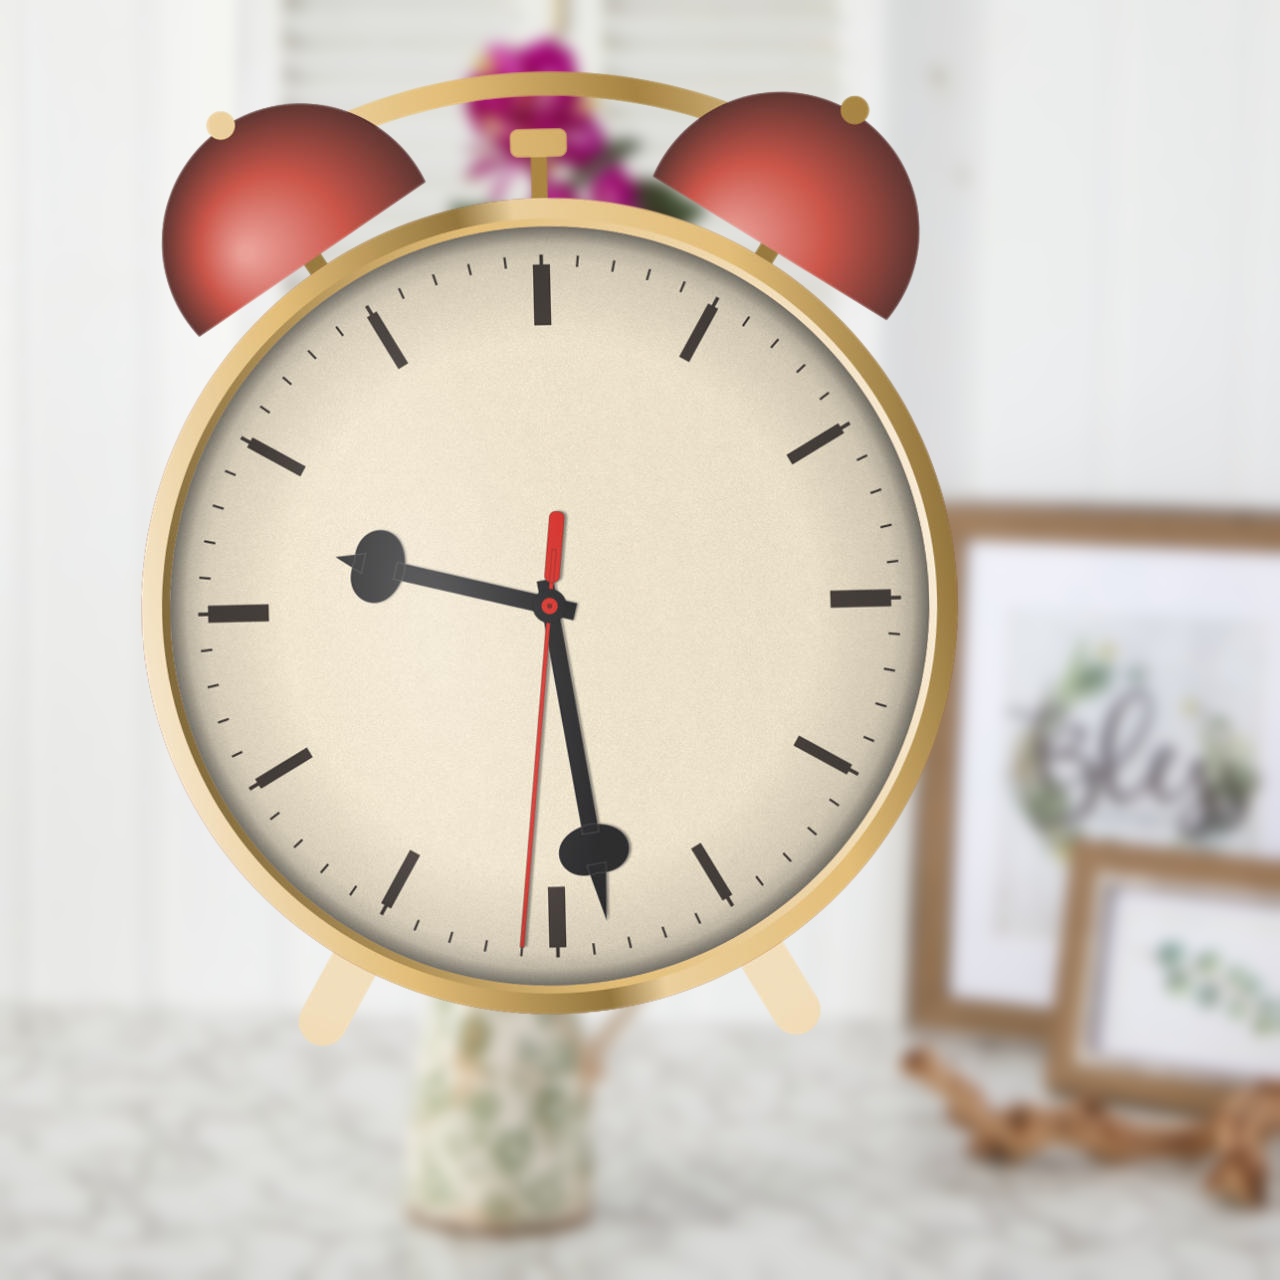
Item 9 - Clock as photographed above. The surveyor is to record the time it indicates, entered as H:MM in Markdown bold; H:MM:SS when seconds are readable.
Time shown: **9:28:31**
